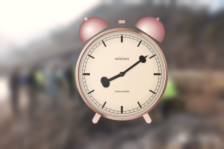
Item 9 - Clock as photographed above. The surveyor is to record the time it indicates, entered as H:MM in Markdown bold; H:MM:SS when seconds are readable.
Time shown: **8:09**
